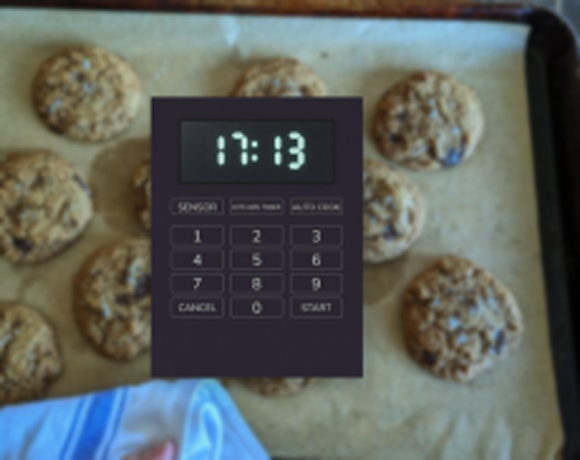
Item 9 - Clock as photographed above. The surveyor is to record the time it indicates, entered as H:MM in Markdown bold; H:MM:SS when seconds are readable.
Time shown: **17:13**
